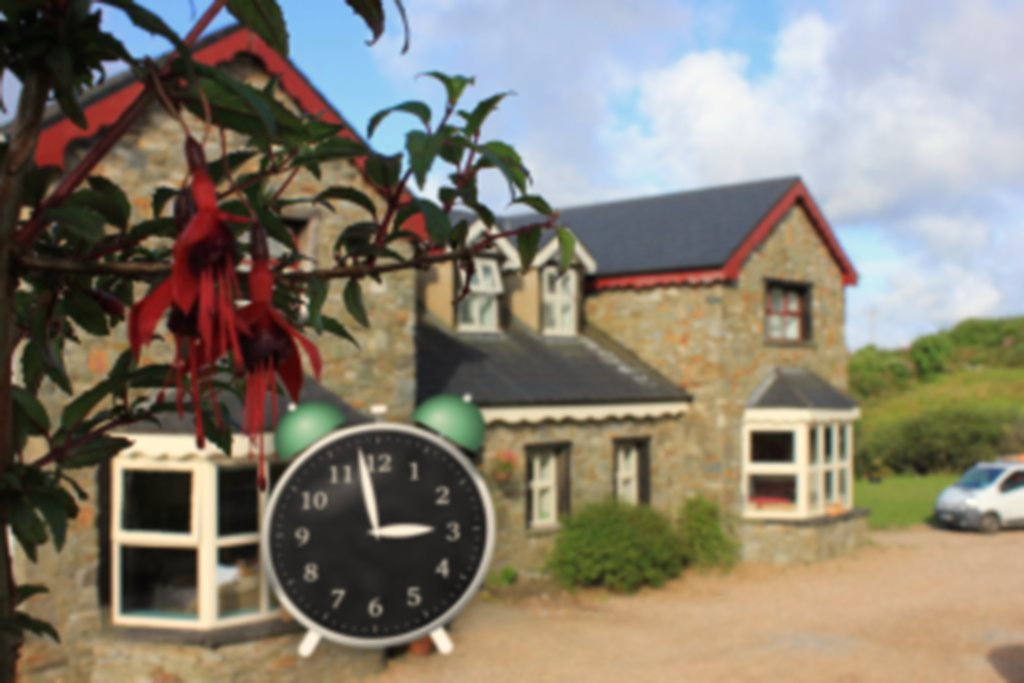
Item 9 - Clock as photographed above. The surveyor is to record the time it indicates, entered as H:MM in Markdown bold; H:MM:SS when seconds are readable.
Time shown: **2:58**
